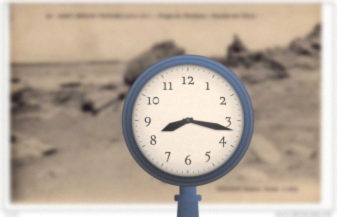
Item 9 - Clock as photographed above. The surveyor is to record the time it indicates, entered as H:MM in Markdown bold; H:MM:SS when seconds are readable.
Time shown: **8:17**
